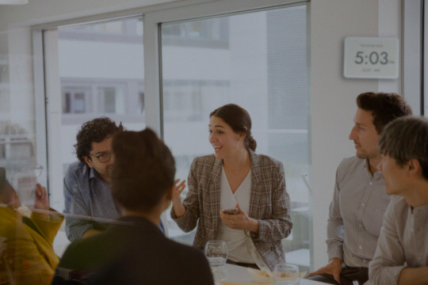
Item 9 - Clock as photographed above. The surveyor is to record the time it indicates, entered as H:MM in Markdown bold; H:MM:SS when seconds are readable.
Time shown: **5:03**
